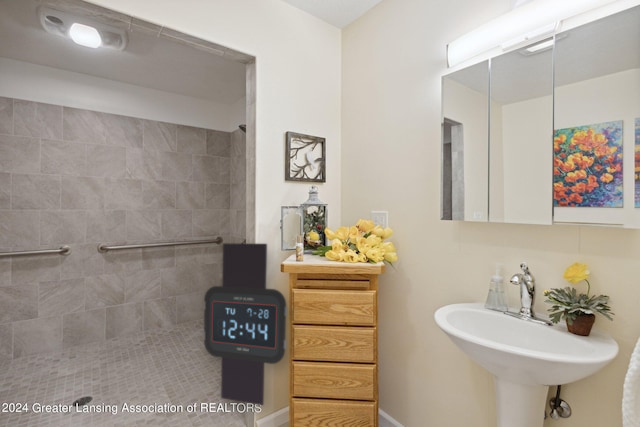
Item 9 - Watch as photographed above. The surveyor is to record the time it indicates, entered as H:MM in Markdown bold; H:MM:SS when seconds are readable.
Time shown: **12:44**
